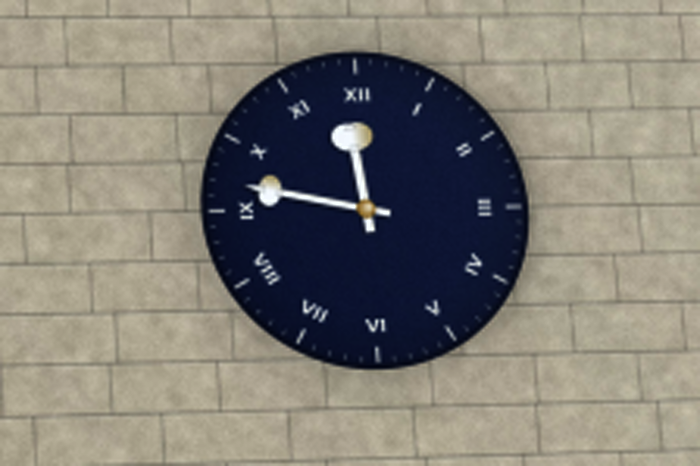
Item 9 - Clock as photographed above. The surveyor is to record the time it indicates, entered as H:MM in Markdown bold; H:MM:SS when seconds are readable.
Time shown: **11:47**
